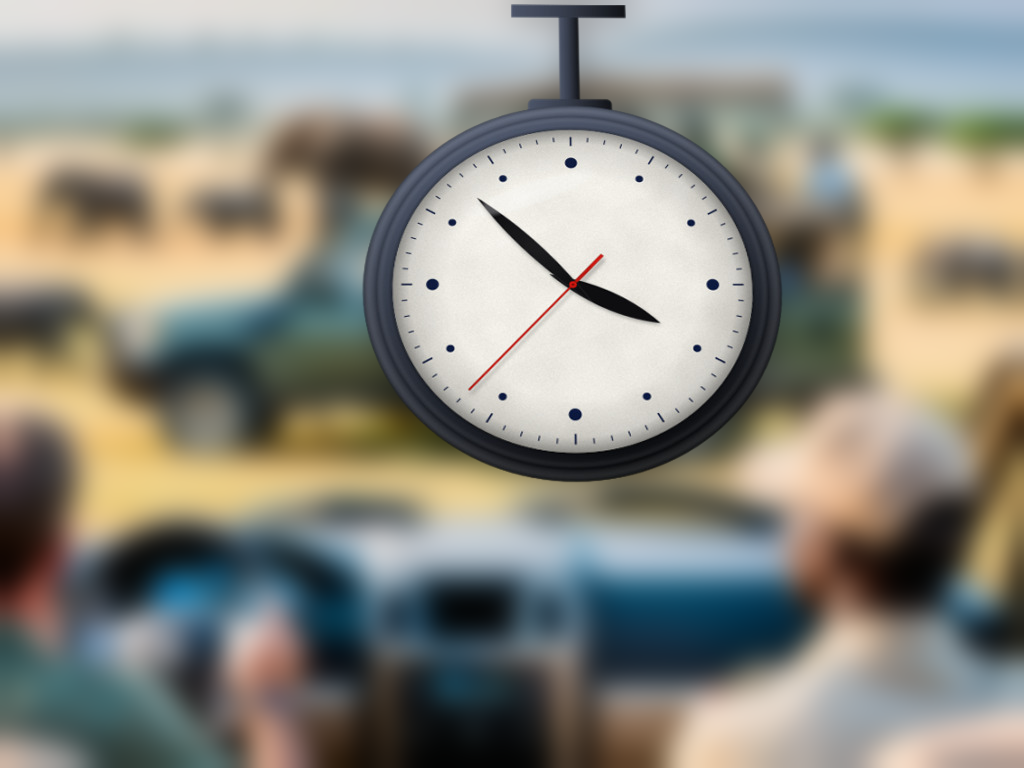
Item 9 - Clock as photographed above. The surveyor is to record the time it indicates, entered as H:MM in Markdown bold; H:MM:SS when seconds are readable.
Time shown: **3:52:37**
